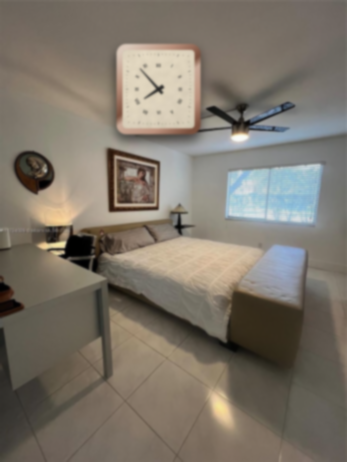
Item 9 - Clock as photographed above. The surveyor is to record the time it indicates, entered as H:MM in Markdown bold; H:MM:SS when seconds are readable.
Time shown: **7:53**
